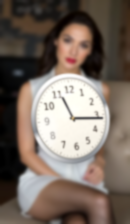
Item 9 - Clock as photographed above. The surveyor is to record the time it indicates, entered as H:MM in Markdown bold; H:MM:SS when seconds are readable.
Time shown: **11:16**
